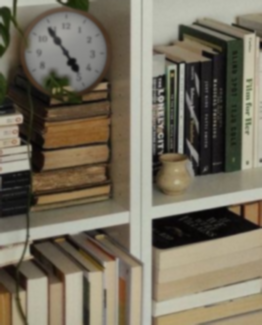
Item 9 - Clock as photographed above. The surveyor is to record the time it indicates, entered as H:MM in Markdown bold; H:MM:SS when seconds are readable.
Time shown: **4:54**
